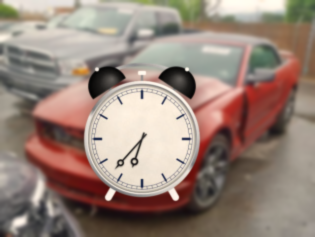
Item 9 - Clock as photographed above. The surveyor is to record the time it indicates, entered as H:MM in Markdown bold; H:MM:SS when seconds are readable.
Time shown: **6:37**
